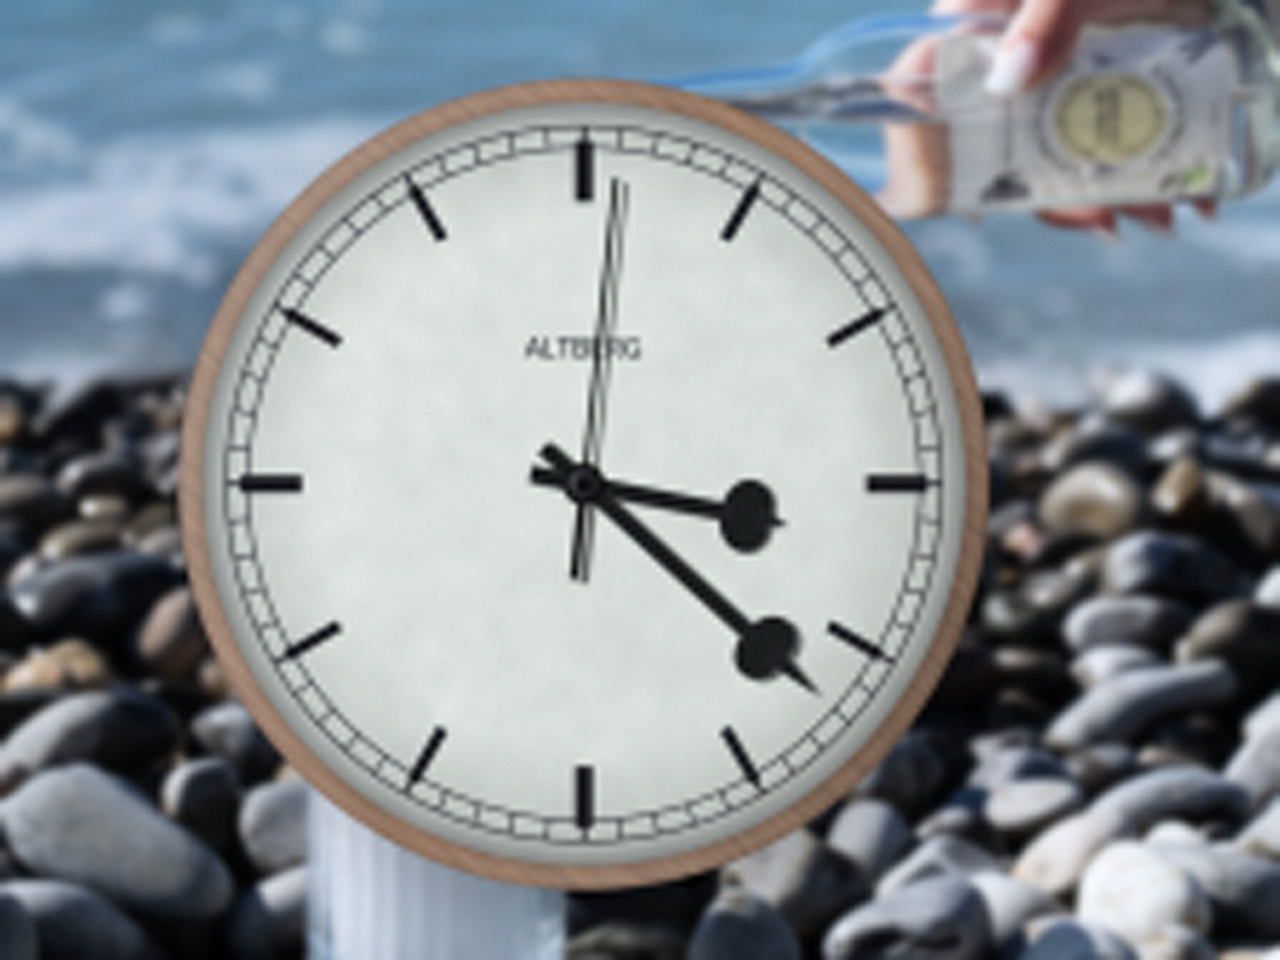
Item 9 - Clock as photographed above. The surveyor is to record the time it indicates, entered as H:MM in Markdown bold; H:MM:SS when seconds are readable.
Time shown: **3:22:01**
